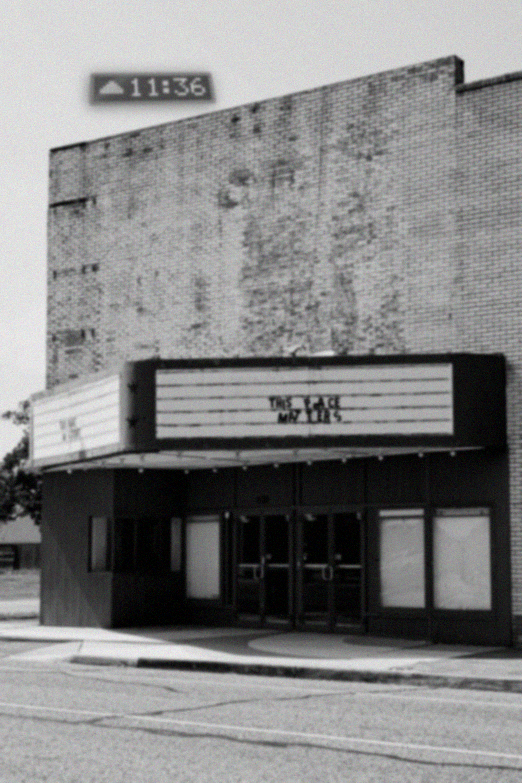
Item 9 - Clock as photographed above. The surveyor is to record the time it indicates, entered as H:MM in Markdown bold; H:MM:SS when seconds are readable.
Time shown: **11:36**
